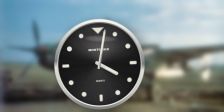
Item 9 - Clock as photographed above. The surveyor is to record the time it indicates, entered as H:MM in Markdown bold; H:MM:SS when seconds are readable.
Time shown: **4:02**
